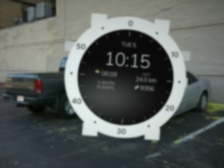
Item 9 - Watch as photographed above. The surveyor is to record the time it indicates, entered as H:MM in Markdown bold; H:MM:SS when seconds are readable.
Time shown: **10:15**
